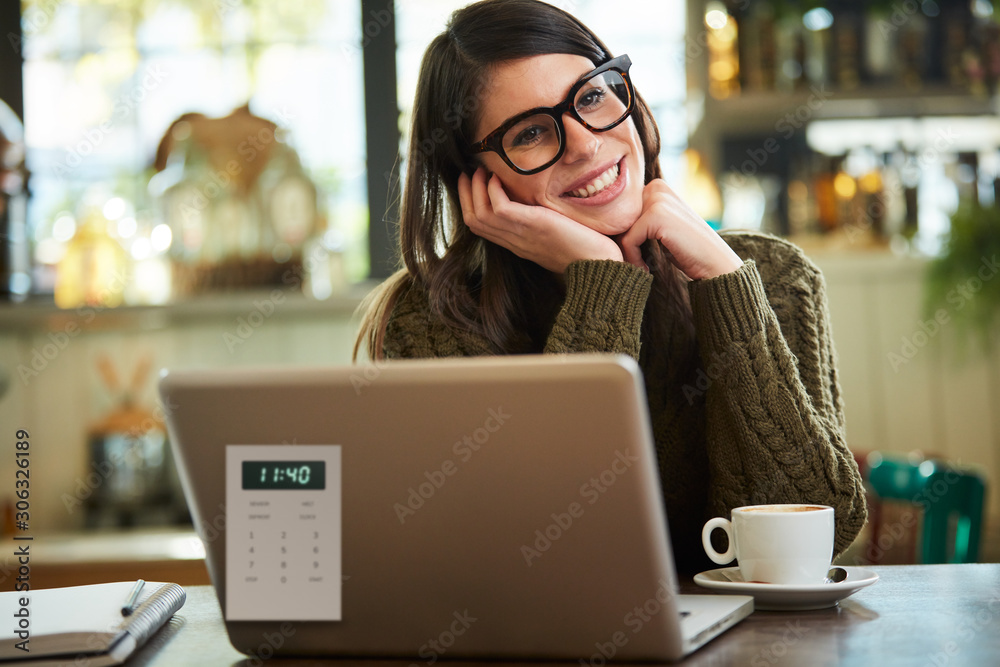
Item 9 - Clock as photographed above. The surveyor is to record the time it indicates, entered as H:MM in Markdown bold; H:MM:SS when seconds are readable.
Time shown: **11:40**
